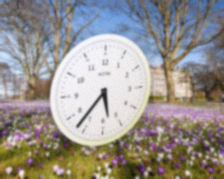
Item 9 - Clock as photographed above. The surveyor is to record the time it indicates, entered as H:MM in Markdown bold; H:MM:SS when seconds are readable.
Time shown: **5:37**
